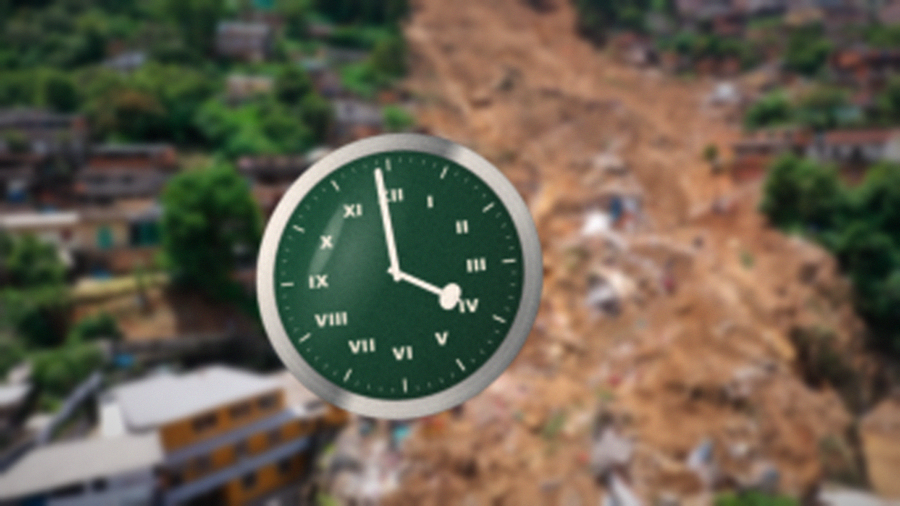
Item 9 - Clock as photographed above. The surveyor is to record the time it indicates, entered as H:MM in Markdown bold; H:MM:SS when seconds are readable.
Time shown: **3:59**
